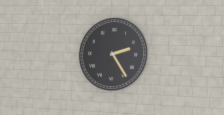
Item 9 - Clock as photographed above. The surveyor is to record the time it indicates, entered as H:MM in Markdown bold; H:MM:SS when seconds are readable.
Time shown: **2:24**
